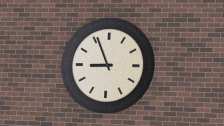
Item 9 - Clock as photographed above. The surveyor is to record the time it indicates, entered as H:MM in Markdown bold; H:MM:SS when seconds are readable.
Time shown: **8:56**
